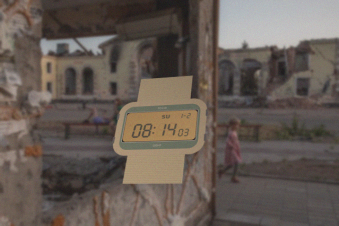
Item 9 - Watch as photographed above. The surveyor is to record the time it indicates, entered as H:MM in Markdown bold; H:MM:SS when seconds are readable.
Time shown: **8:14:03**
